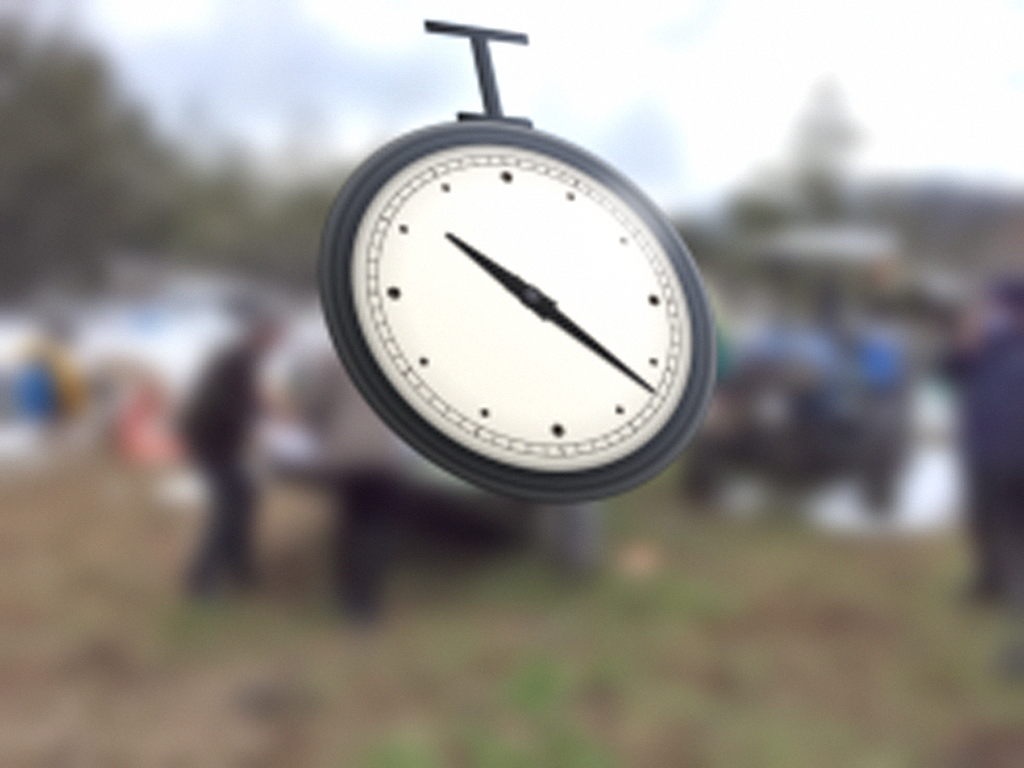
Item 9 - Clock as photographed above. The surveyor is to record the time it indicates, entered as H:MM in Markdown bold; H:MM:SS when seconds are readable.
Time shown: **10:22**
